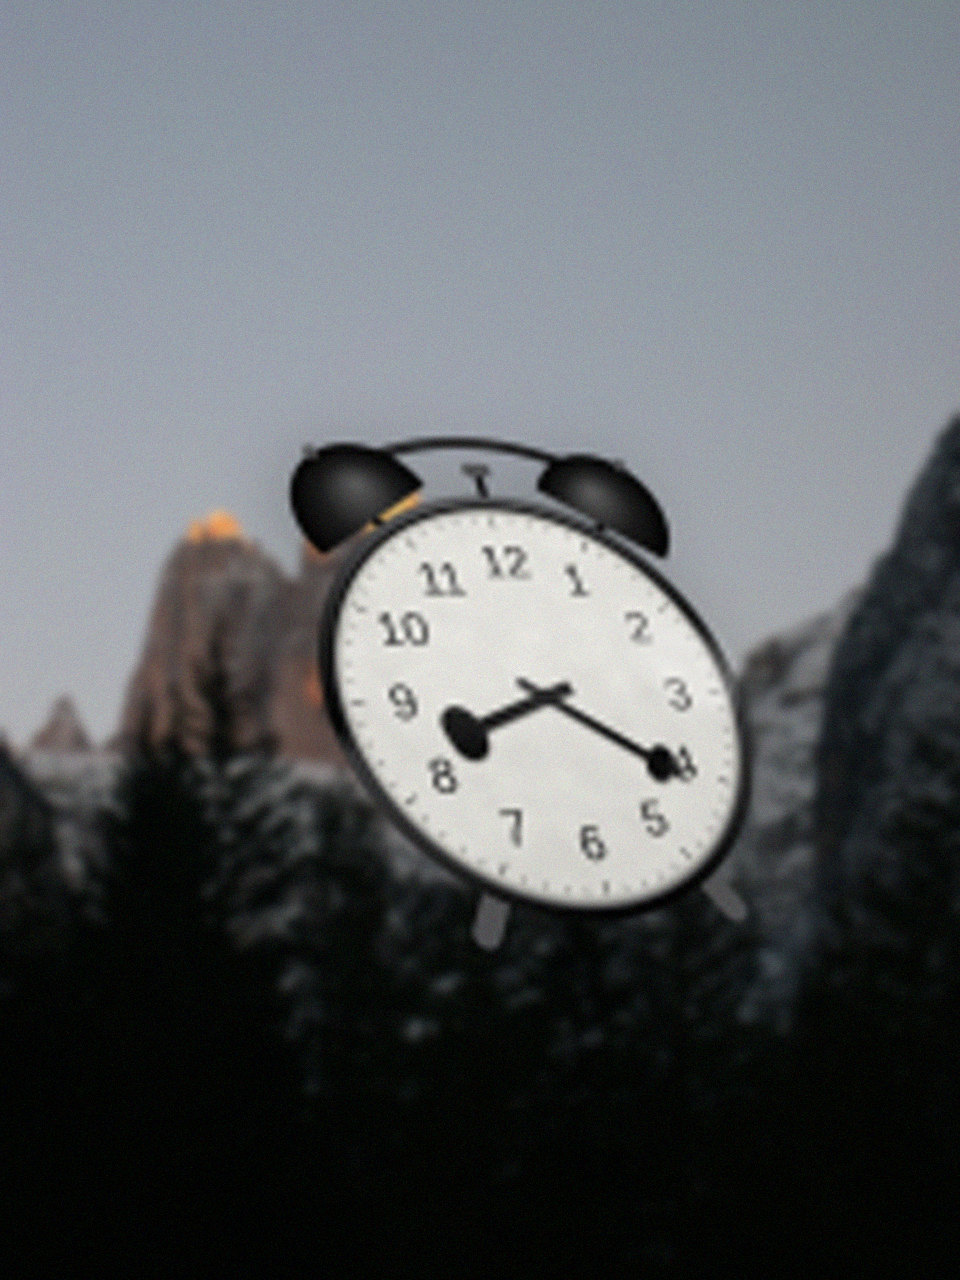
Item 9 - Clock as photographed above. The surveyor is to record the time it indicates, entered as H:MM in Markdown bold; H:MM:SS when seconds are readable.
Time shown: **8:21**
